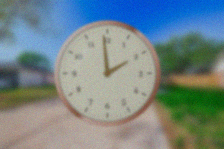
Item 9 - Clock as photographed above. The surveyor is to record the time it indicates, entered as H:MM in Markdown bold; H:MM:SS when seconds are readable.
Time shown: **1:59**
